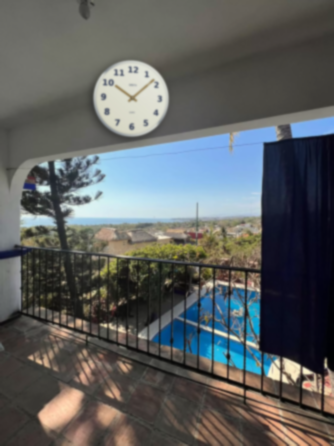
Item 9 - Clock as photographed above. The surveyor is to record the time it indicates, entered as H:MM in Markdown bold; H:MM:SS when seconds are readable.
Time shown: **10:08**
